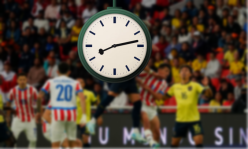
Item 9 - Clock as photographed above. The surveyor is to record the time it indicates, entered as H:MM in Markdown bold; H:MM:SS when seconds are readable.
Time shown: **8:13**
